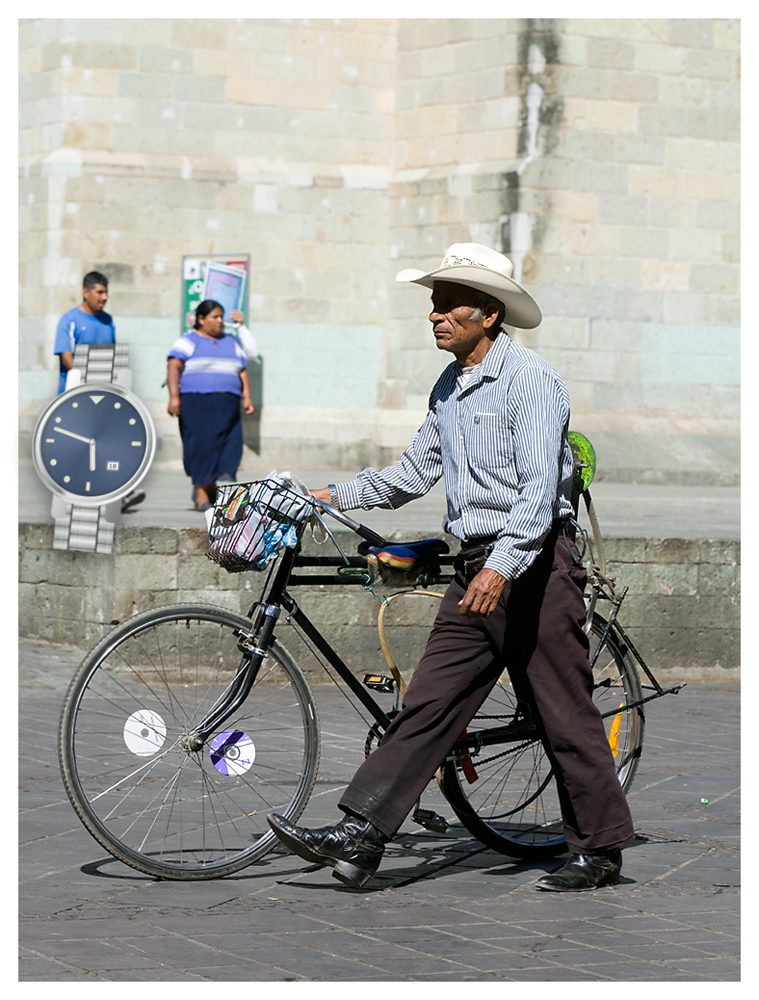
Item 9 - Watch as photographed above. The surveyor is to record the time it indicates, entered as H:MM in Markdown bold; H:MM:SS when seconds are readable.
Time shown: **5:48**
